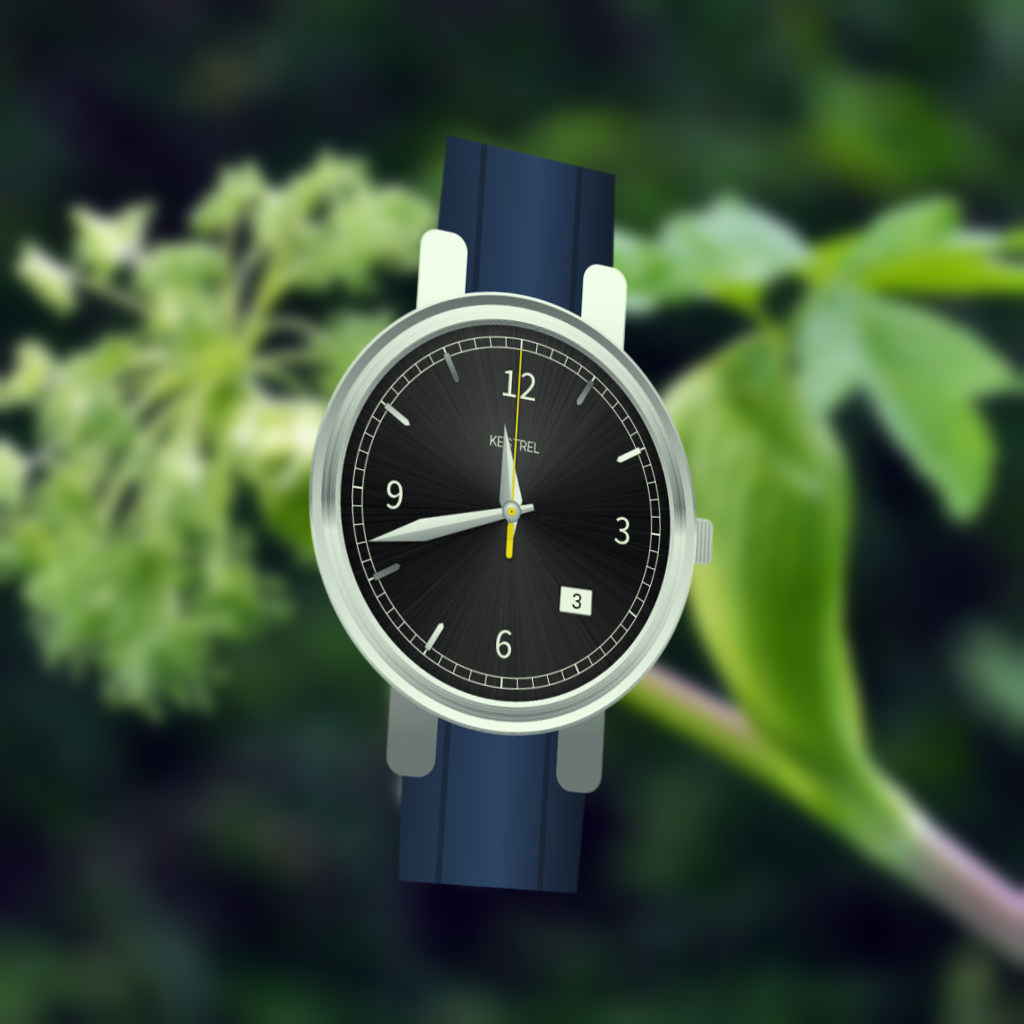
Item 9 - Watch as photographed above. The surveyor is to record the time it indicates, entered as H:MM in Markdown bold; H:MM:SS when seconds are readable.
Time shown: **11:42:00**
